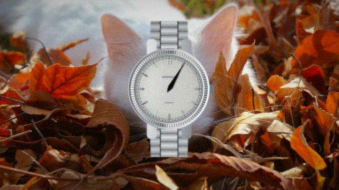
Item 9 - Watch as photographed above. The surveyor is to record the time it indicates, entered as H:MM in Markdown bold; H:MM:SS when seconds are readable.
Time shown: **1:05**
